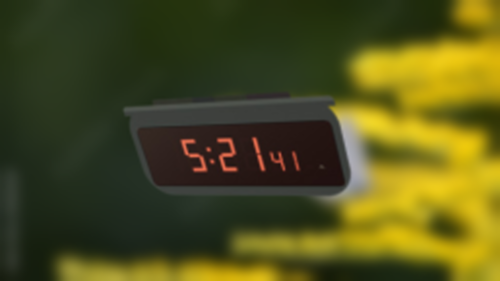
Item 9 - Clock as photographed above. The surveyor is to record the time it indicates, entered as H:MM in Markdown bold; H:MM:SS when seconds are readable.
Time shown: **5:21:41**
